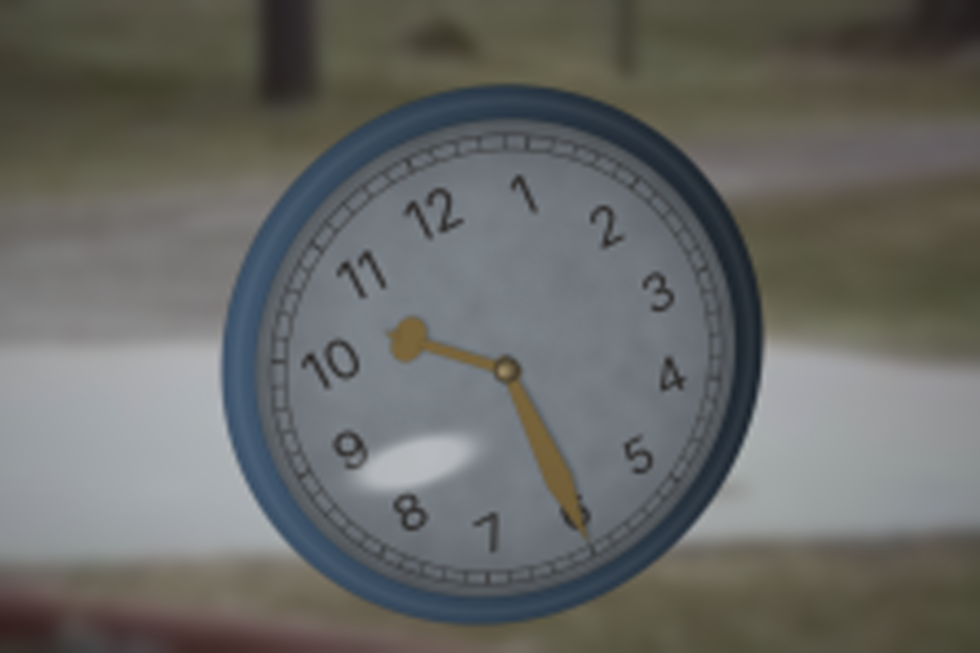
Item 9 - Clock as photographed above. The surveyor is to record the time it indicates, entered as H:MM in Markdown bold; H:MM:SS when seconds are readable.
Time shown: **10:30**
